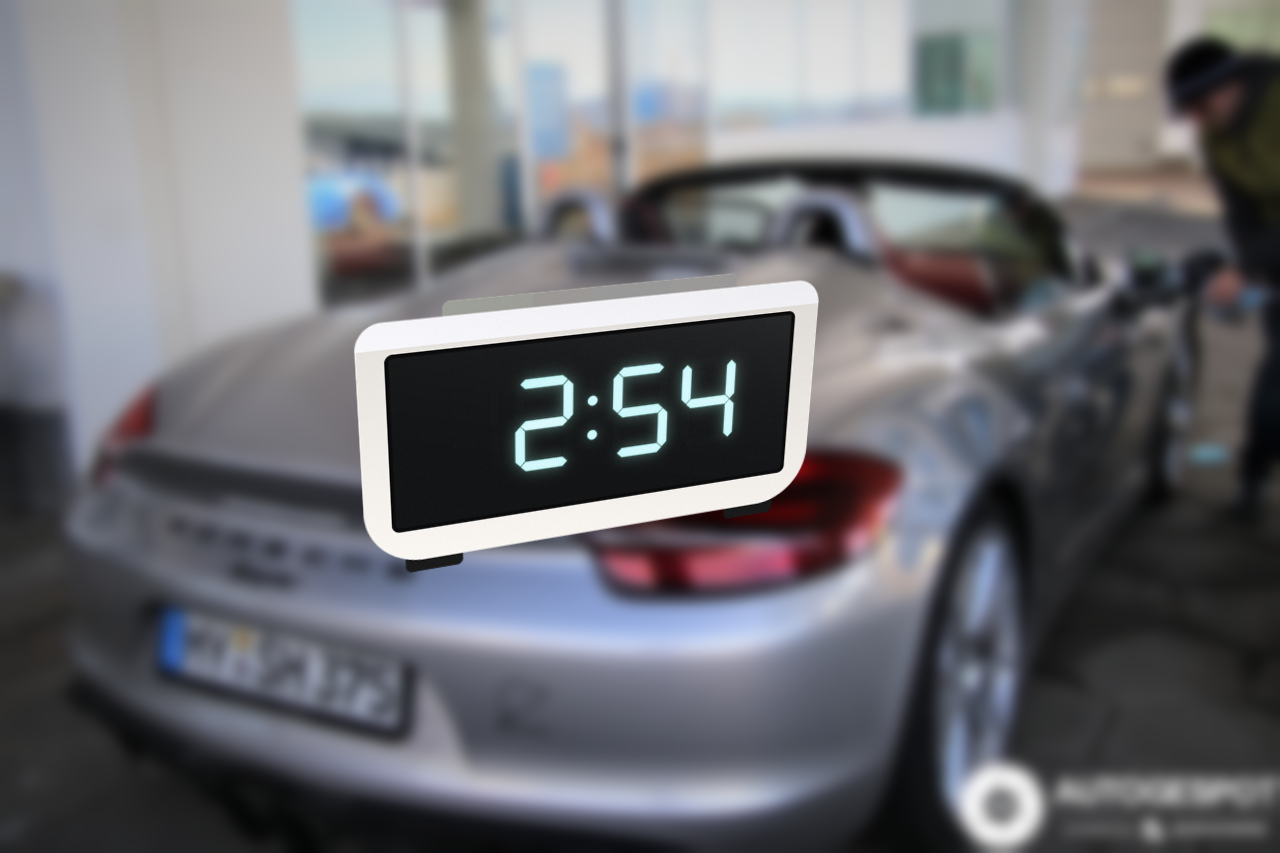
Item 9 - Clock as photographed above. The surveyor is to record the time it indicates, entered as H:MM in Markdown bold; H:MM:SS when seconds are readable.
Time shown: **2:54**
